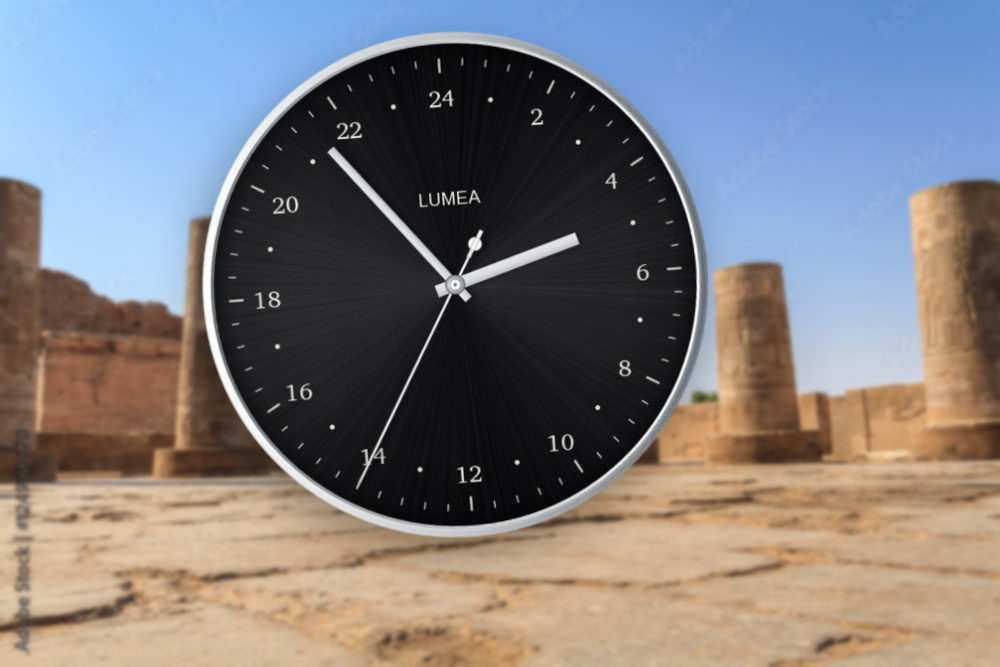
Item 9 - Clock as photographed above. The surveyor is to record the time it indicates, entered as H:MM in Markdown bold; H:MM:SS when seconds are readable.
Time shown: **4:53:35**
